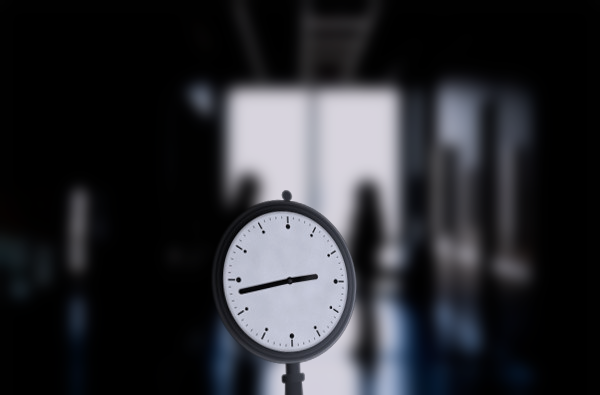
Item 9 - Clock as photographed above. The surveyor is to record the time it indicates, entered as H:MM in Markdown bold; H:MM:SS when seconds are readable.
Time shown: **2:43**
